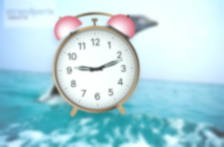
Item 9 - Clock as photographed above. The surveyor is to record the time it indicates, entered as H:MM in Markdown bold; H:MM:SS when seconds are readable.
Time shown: **9:12**
